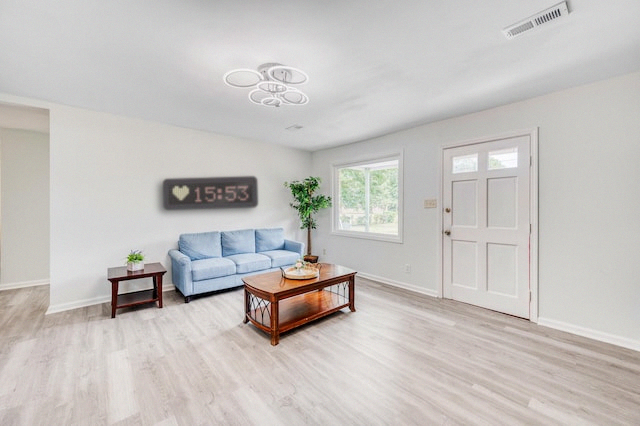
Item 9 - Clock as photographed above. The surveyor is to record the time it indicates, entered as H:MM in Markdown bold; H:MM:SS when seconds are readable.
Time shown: **15:53**
